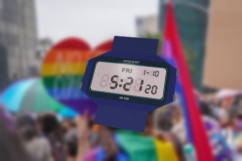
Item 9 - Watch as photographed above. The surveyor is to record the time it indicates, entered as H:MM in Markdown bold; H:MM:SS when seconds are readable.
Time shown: **5:21:20**
